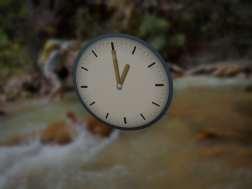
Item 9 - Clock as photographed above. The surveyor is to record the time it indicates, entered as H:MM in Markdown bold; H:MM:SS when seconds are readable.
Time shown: **1:00**
